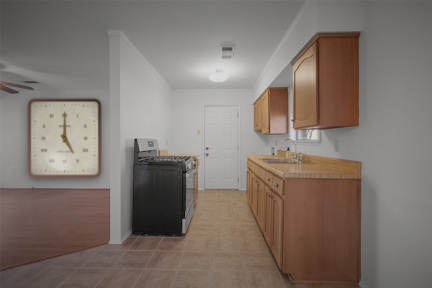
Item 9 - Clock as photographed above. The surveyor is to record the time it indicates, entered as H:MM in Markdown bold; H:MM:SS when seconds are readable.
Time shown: **5:00**
